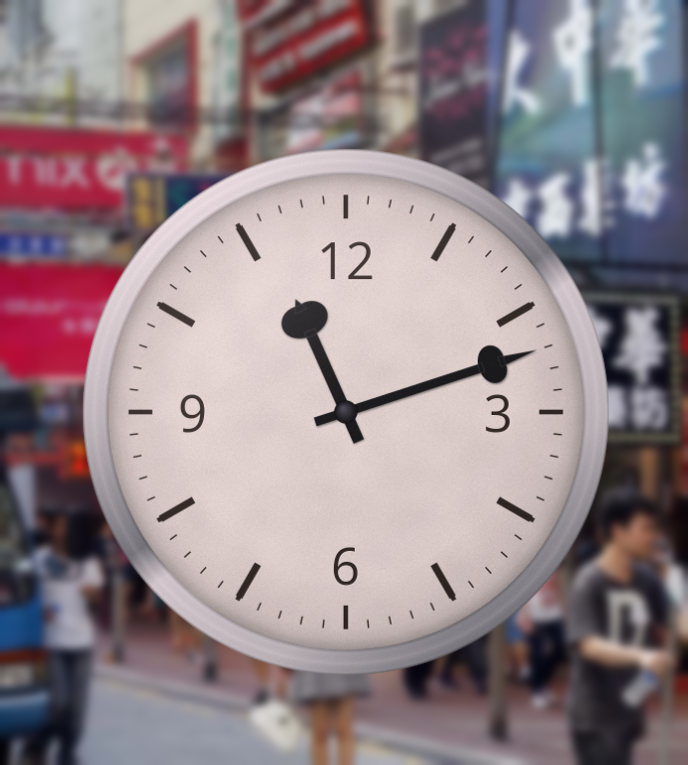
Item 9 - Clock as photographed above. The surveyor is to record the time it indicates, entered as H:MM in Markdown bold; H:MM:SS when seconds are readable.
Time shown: **11:12**
